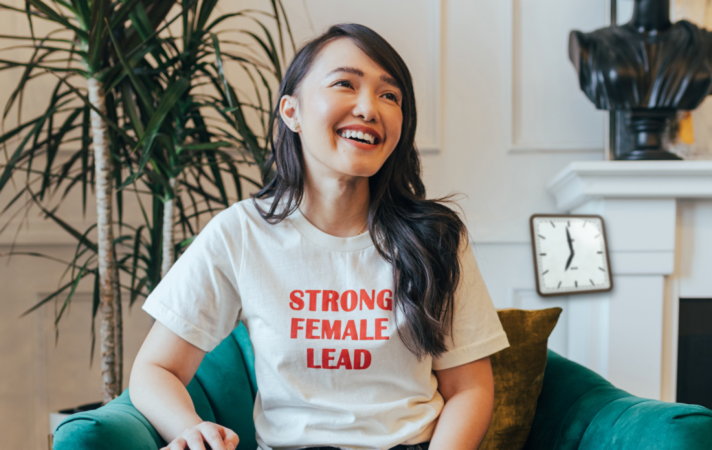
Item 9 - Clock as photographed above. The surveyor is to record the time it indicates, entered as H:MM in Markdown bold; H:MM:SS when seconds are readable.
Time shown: **6:59**
